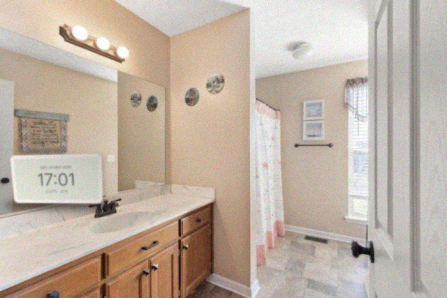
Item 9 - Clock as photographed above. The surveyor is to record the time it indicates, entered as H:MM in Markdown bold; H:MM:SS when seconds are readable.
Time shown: **17:01**
